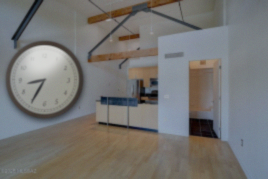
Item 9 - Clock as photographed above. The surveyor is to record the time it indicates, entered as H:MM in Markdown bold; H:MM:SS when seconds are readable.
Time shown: **8:35**
